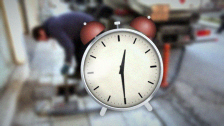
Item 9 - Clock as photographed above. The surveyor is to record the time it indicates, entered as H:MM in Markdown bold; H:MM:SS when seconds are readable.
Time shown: **12:30**
